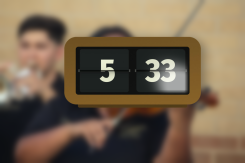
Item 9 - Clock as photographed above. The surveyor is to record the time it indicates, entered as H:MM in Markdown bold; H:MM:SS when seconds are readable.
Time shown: **5:33**
